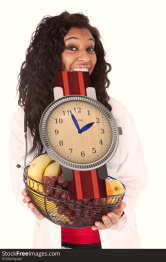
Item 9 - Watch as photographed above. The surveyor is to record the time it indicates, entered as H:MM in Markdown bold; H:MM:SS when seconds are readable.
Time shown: **1:57**
